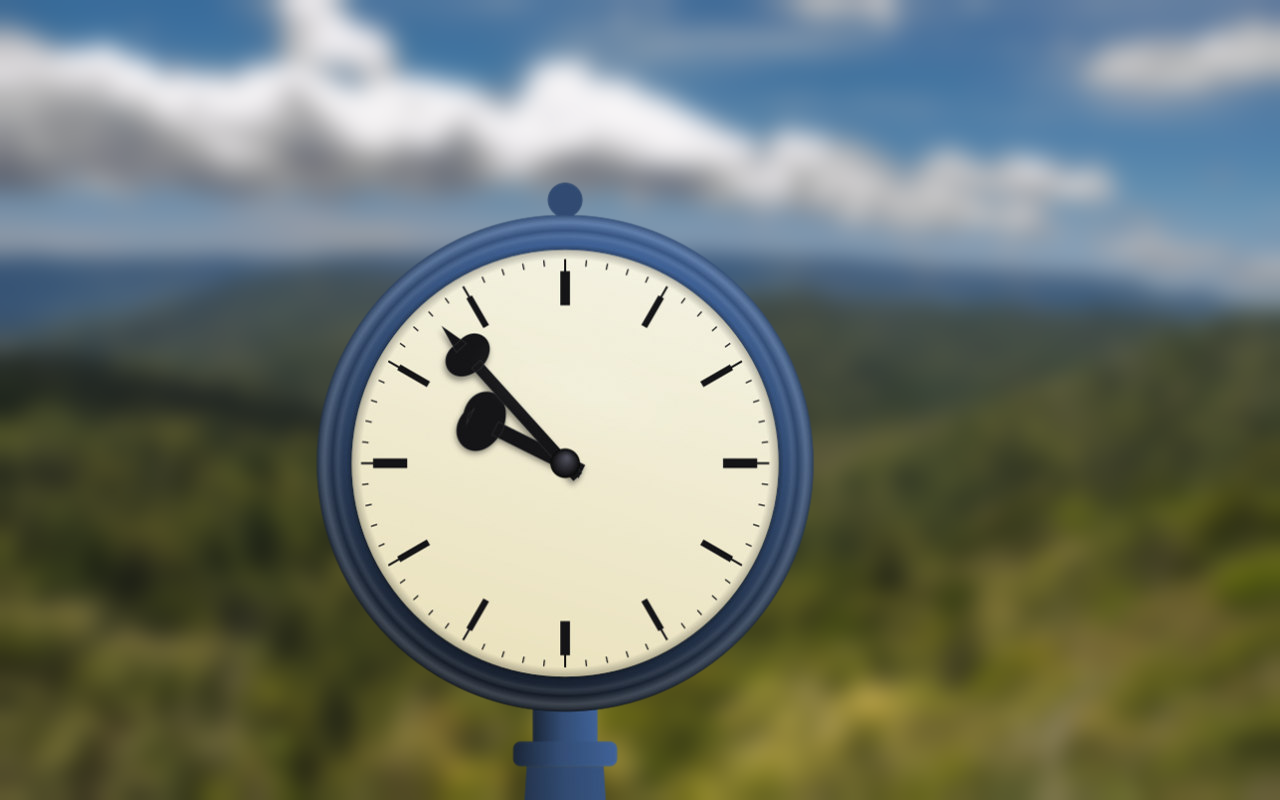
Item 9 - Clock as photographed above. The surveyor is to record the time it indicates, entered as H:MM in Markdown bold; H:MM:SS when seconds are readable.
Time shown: **9:53**
